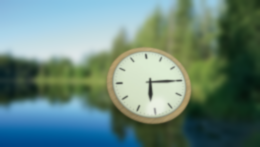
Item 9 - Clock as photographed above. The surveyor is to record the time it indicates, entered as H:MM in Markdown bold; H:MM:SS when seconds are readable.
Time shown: **6:15**
